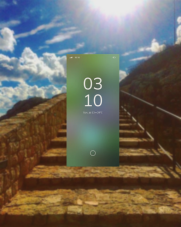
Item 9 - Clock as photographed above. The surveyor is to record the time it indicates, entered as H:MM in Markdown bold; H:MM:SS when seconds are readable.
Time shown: **3:10**
